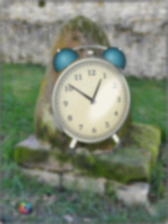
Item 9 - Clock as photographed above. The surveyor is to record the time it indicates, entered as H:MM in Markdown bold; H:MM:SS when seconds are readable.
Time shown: **12:51**
